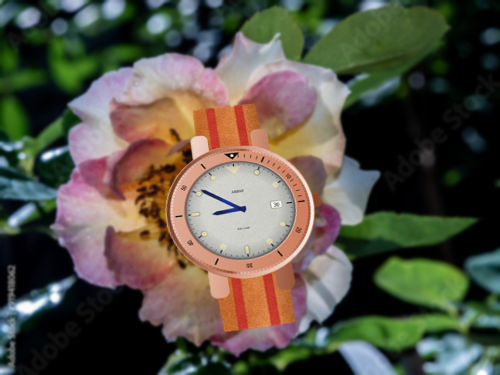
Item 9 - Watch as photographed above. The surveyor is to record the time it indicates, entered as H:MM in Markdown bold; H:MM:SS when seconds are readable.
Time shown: **8:51**
